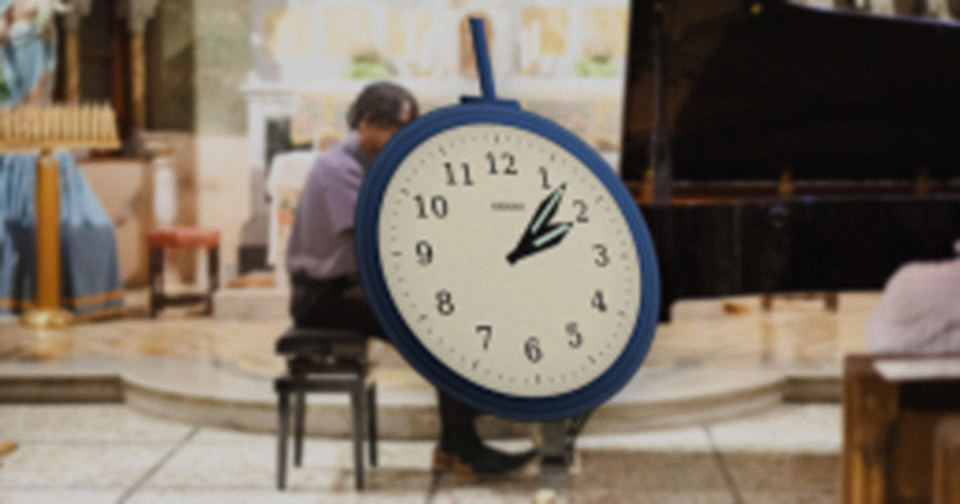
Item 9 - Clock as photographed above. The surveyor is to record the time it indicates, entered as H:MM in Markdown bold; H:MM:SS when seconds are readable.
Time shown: **2:07**
